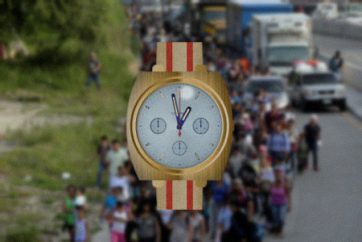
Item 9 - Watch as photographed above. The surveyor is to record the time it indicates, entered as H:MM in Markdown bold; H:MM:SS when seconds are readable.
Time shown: **12:58**
